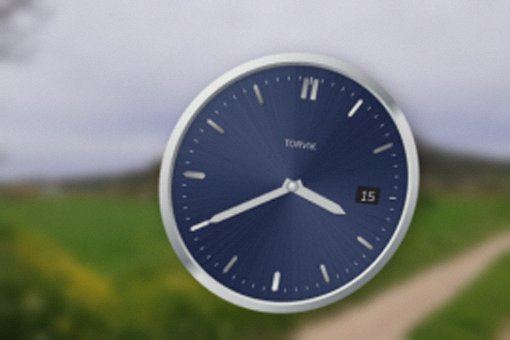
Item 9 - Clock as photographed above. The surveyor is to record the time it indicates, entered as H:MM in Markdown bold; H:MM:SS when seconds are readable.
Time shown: **3:40**
